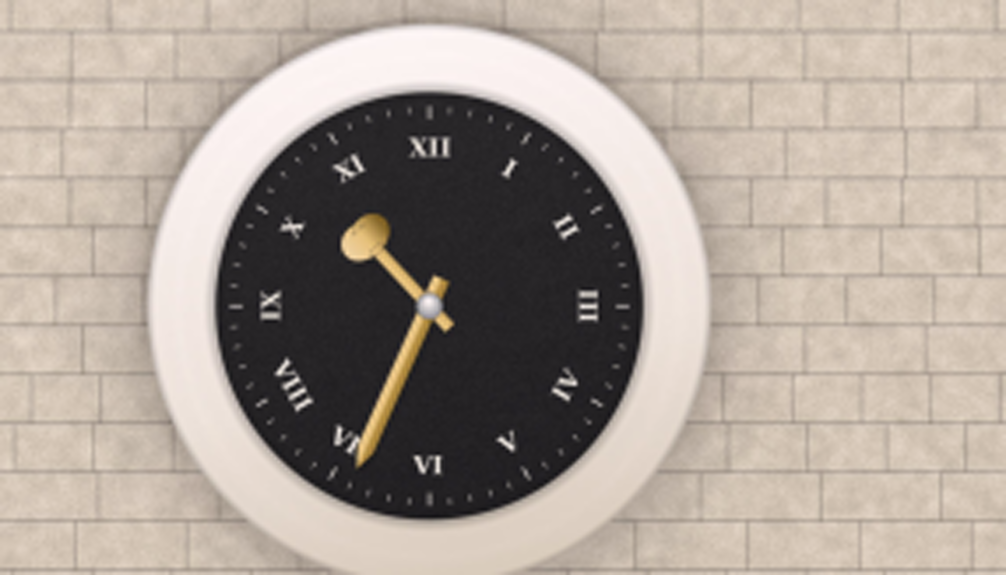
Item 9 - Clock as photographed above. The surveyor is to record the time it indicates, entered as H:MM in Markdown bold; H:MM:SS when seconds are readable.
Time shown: **10:34**
